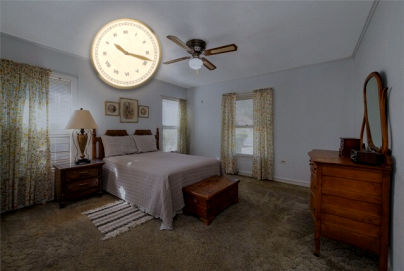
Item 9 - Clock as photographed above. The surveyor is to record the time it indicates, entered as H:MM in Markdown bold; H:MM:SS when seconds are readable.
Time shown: **10:18**
